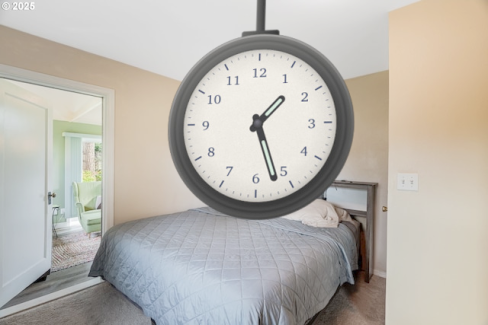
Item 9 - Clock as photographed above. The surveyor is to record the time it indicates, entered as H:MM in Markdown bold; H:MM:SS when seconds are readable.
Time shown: **1:27**
